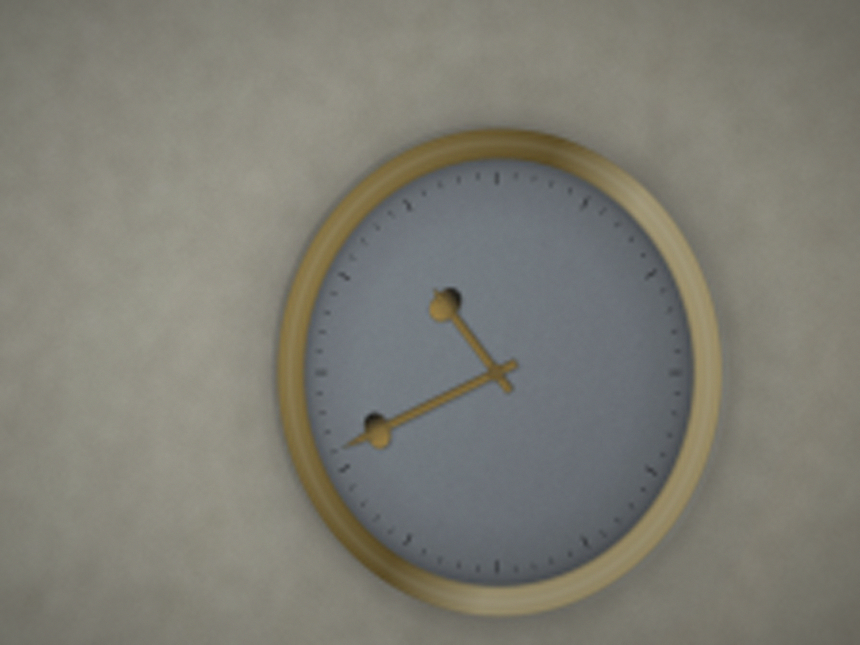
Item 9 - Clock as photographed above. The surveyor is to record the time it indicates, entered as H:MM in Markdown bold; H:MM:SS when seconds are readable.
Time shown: **10:41**
